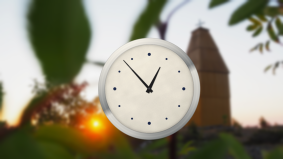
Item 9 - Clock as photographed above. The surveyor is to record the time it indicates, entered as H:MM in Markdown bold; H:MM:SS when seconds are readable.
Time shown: **12:53**
